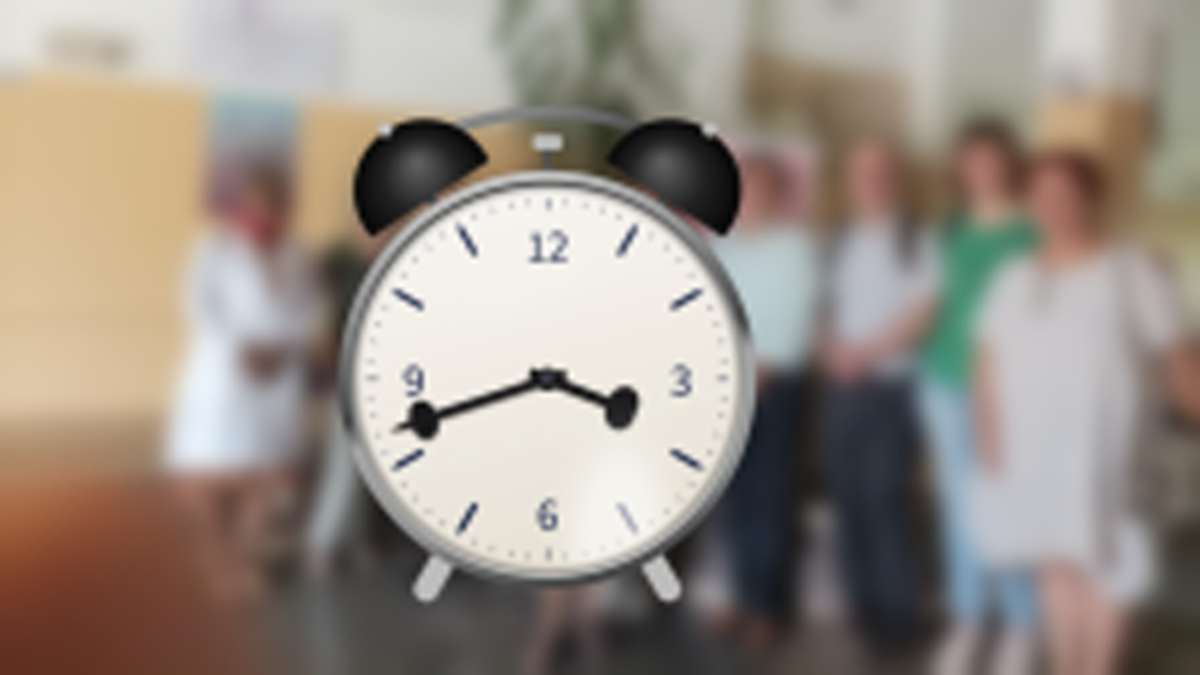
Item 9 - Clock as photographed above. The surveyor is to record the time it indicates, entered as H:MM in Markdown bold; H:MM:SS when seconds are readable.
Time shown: **3:42**
